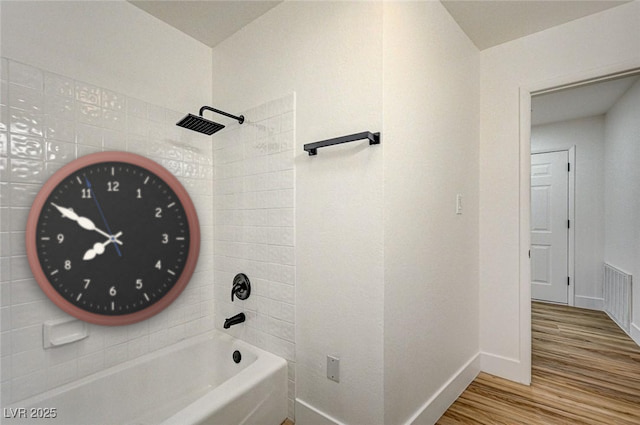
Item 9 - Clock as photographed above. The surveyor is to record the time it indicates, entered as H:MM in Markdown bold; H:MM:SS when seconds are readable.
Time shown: **7:49:56**
